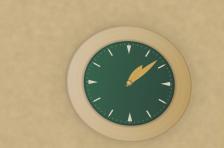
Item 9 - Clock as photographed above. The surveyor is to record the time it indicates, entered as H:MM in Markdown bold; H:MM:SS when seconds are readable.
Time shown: **1:08**
